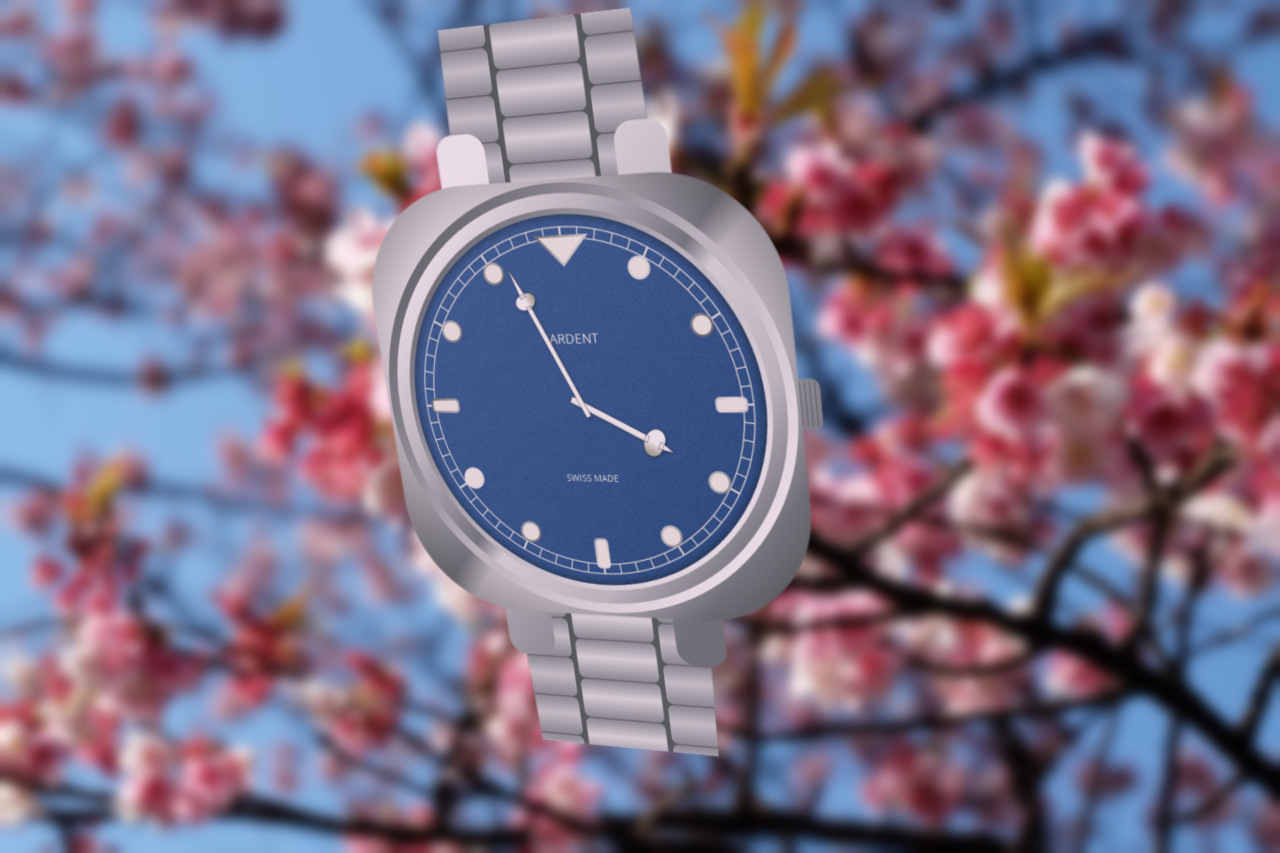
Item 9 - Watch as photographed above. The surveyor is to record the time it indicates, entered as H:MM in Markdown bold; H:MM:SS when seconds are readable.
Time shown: **3:56**
